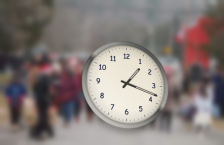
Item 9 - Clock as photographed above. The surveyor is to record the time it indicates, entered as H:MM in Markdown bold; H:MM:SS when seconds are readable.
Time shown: **1:18**
